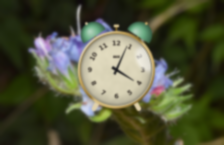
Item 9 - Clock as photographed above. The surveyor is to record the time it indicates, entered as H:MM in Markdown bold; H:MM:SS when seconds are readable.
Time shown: **4:04**
